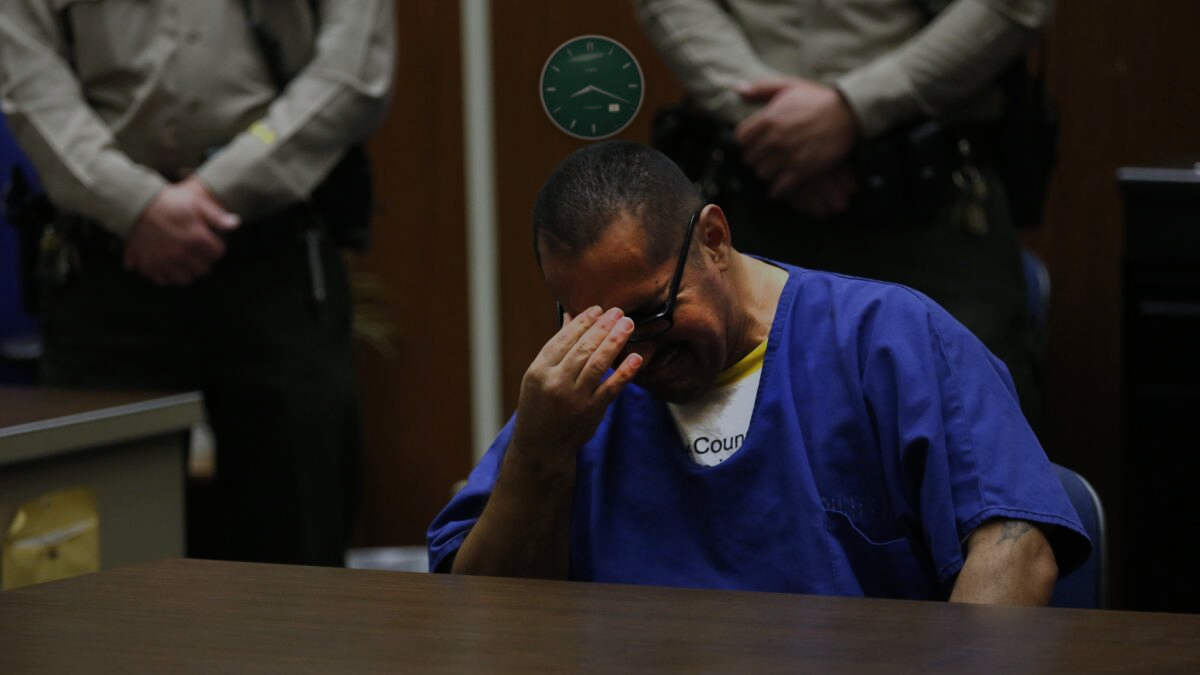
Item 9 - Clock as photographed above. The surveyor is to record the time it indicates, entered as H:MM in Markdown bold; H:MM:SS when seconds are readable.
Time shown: **8:19**
